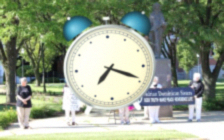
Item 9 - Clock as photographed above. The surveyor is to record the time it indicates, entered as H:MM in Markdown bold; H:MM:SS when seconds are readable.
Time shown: **7:19**
